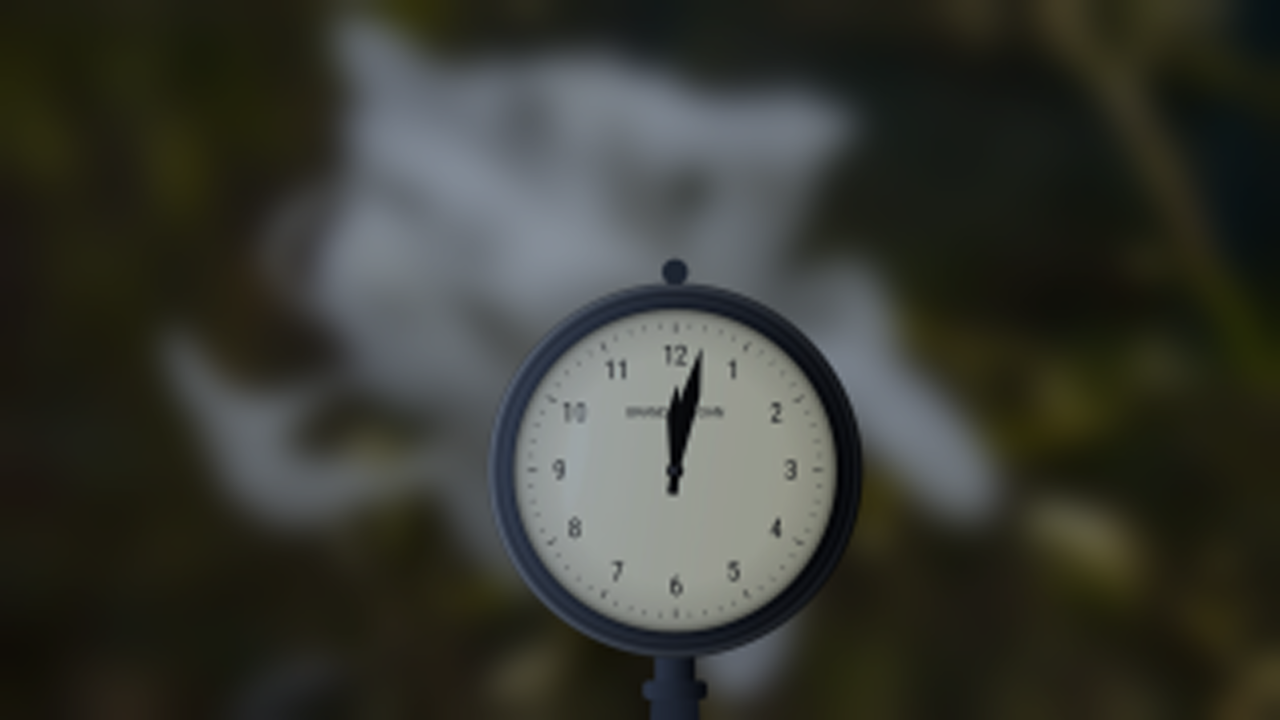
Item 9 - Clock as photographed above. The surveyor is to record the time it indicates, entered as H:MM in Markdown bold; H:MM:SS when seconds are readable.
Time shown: **12:02**
